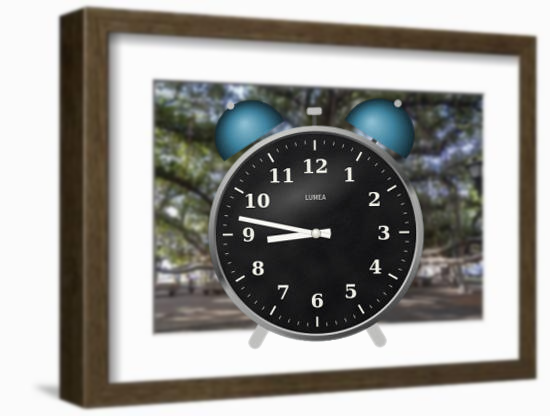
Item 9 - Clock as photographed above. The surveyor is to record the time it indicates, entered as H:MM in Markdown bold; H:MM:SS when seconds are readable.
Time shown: **8:47**
